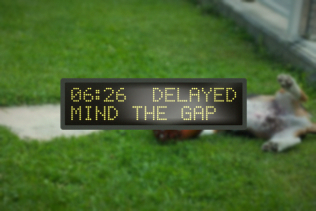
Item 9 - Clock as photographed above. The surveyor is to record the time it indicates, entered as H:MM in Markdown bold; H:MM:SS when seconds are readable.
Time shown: **6:26**
